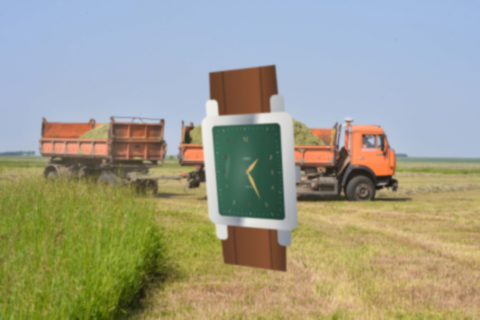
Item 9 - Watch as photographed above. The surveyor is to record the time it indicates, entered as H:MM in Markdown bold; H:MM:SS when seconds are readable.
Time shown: **1:26**
